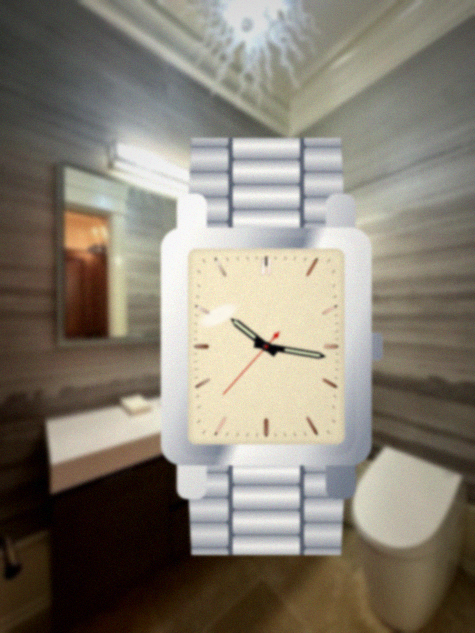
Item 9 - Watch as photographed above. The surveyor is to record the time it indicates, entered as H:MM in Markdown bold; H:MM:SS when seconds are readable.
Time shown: **10:16:37**
